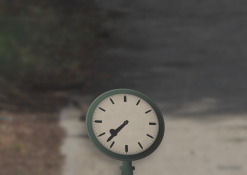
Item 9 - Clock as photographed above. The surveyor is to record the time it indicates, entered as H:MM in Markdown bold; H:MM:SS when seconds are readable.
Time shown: **7:37**
